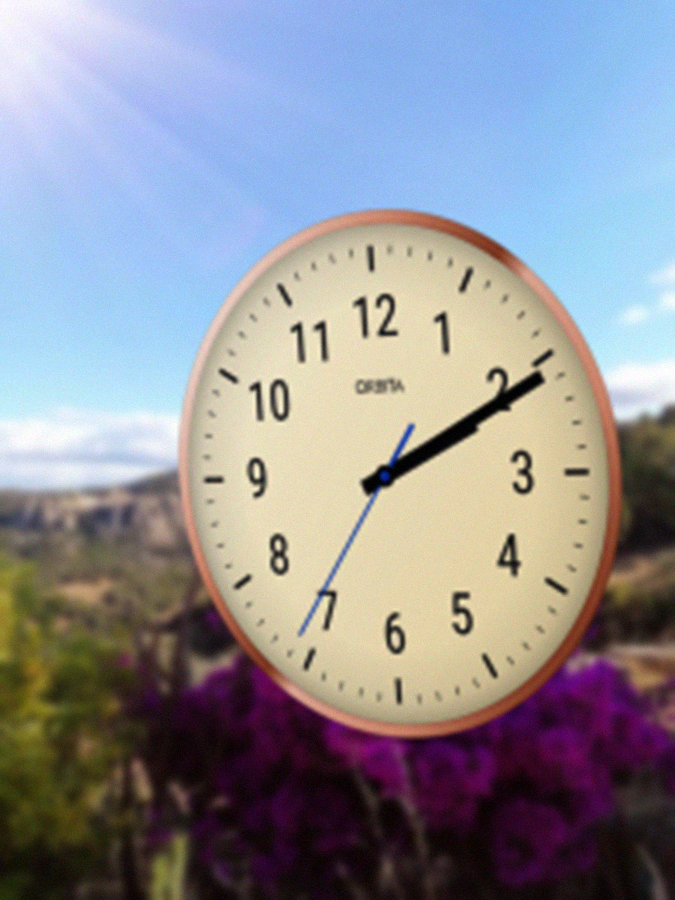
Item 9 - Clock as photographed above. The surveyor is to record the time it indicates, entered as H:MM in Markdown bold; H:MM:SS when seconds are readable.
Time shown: **2:10:36**
